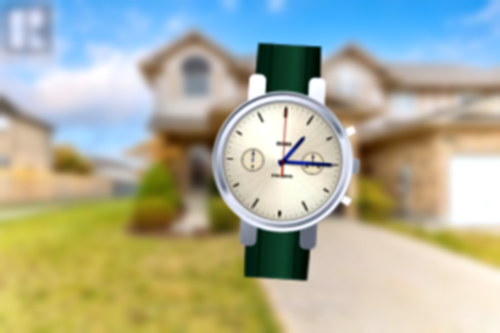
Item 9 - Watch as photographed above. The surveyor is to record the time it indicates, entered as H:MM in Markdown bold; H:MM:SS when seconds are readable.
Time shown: **1:15**
